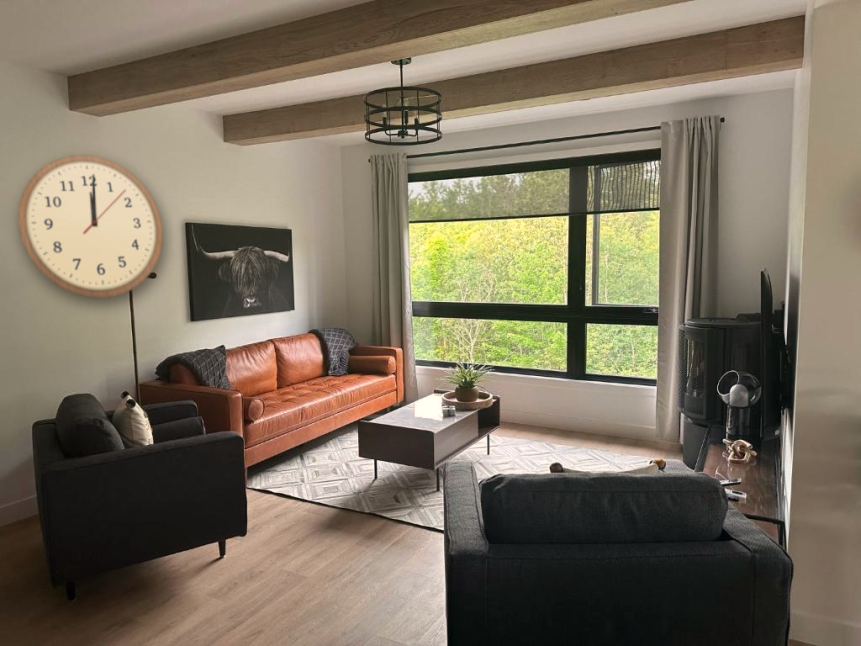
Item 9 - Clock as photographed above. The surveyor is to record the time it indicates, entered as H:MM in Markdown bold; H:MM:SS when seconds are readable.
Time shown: **12:01:08**
